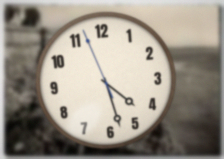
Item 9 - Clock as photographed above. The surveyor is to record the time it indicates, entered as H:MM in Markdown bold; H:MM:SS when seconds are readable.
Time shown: **4:27:57**
